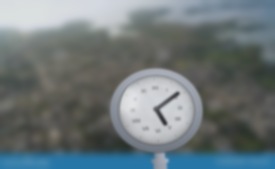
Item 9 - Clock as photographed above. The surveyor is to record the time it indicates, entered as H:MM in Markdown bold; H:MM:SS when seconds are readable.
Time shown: **5:09**
